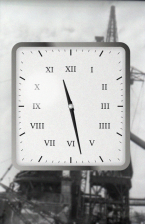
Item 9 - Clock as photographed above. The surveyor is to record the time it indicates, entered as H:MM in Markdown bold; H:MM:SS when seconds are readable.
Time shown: **11:28**
